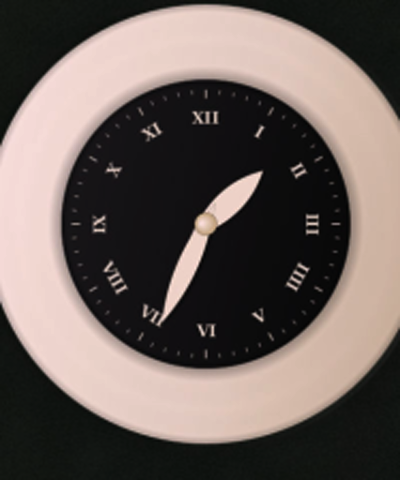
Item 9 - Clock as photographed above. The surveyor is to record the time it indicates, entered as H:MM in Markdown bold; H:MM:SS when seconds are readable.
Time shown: **1:34**
